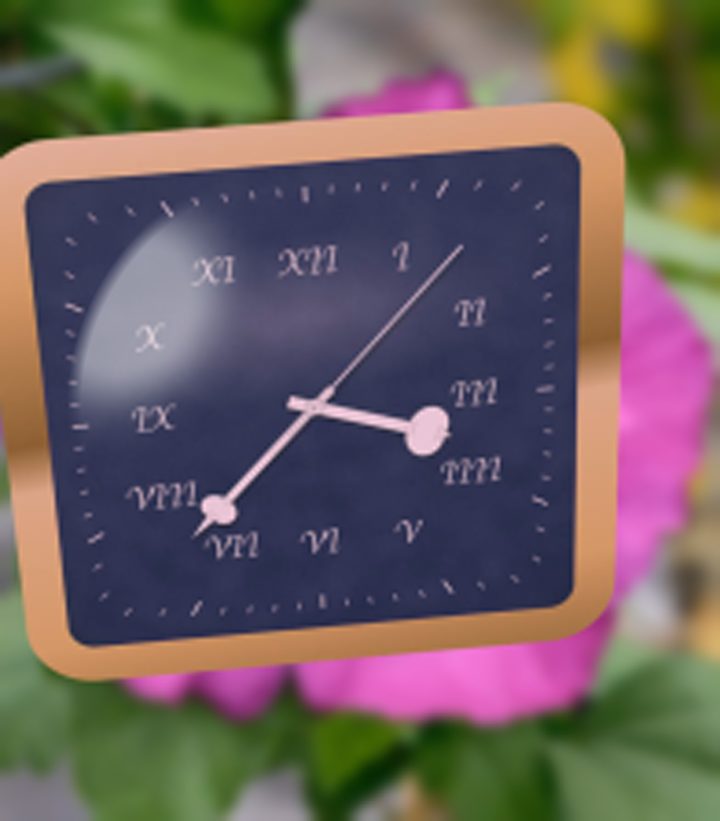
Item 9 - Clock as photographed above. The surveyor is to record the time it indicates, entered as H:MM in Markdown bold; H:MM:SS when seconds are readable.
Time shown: **3:37:07**
